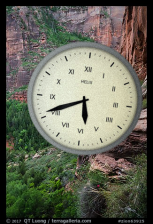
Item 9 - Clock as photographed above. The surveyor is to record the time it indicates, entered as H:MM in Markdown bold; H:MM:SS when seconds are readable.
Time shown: **5:41**
